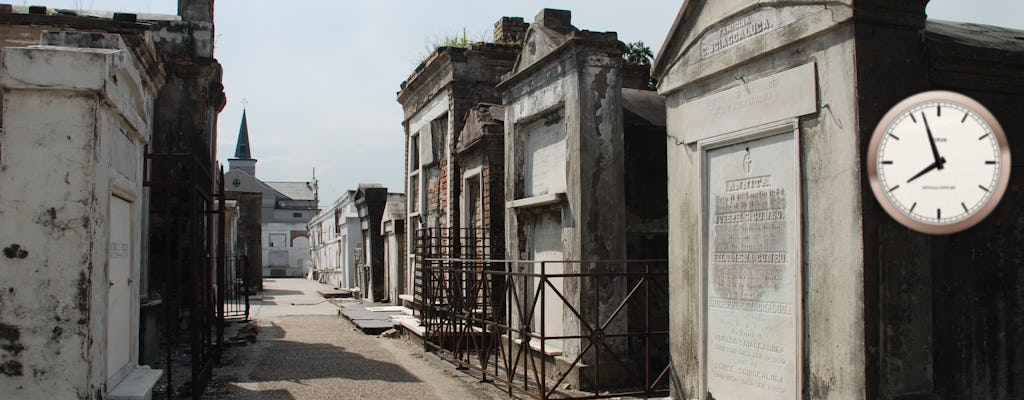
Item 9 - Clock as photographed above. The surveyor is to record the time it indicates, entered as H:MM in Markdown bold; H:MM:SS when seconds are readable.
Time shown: **7:57**
